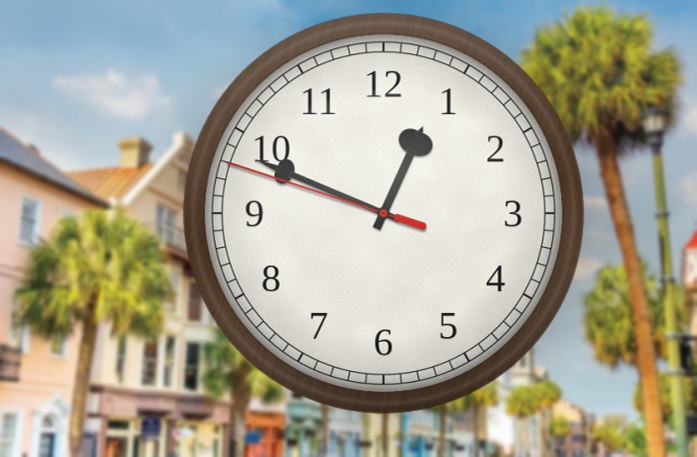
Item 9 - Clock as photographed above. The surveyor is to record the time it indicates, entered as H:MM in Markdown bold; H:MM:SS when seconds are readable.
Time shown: **12:48:48**
